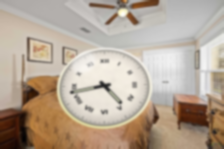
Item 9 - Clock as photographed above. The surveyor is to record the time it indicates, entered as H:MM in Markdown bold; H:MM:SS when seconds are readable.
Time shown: **4:43**
